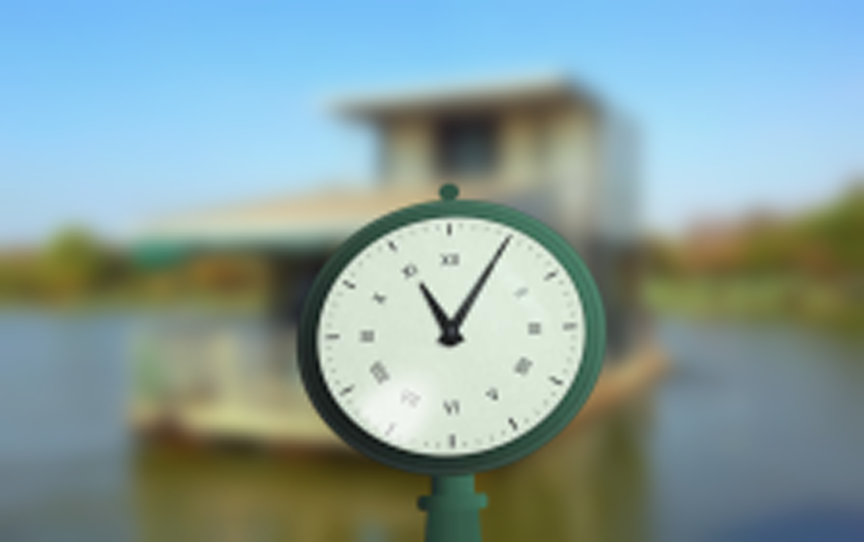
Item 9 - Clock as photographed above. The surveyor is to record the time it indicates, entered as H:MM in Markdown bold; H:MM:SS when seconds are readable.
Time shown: **11:05**
